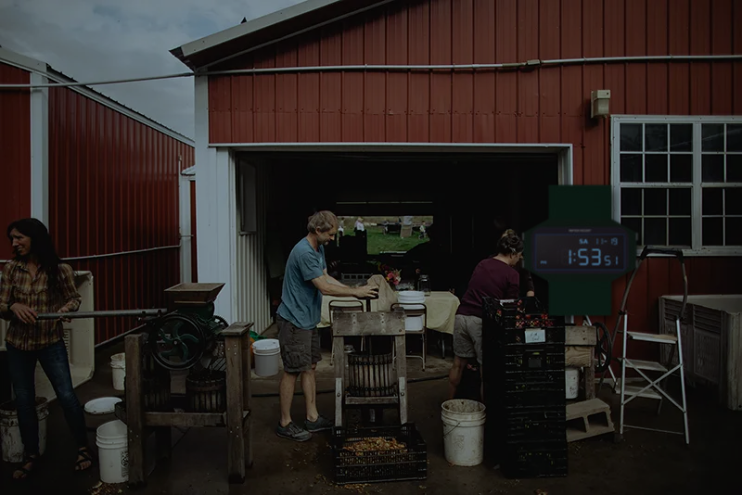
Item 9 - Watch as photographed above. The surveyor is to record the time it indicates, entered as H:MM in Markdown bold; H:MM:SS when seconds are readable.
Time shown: **1:53:51**
